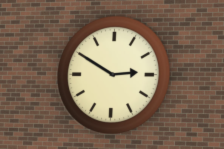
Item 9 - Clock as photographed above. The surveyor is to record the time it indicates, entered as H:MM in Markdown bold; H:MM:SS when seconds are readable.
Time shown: **2:50**
